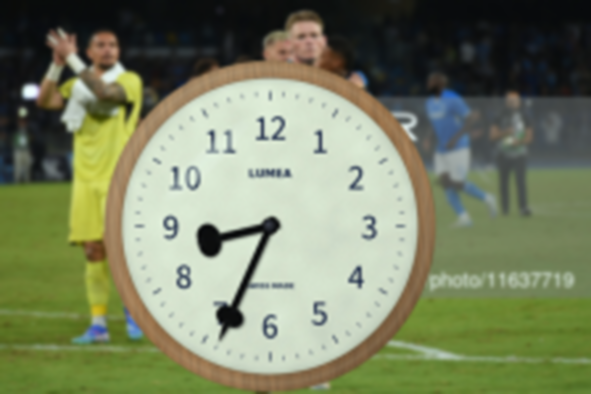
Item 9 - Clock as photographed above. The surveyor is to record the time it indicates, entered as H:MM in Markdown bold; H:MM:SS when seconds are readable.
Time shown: **8:34**
